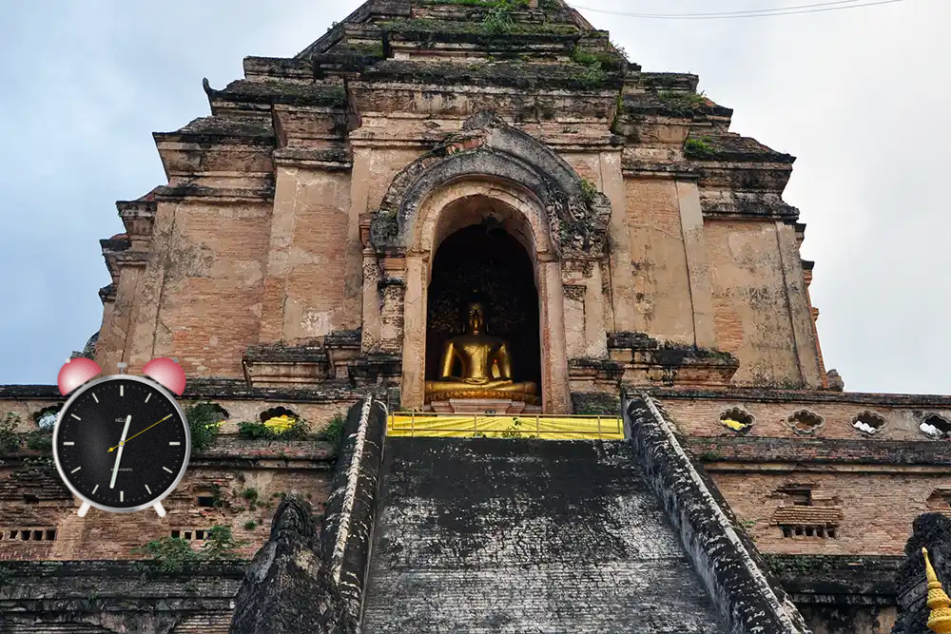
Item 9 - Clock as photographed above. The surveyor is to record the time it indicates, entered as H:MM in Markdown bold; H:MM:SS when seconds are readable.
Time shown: **12:32:10**
